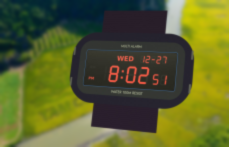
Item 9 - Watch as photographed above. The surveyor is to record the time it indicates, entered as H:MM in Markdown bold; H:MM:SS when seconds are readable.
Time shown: **8:02:51**
